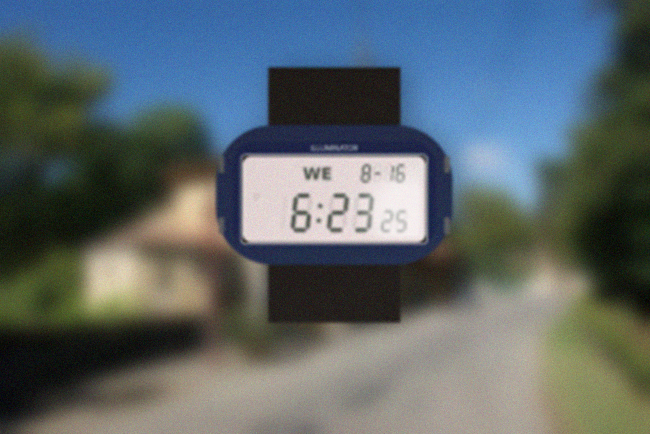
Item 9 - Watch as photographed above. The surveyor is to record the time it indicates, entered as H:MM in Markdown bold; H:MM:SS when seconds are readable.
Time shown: **6:23:25**
